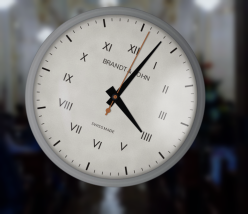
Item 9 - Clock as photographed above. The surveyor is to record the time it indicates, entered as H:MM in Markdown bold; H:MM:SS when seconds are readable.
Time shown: **4:03:01**
